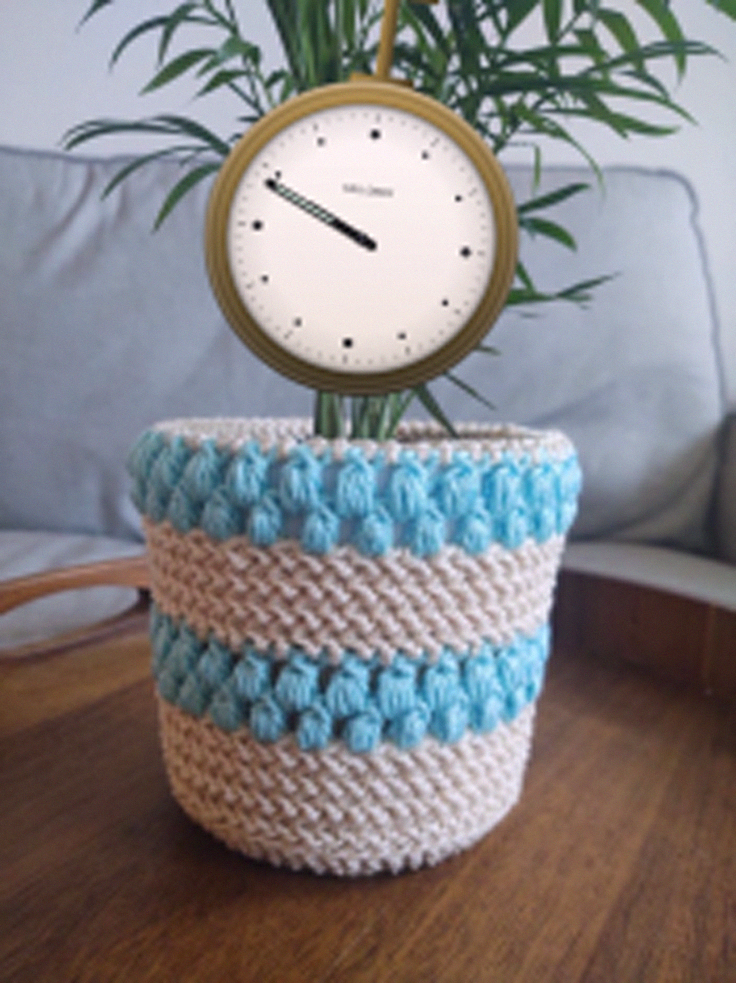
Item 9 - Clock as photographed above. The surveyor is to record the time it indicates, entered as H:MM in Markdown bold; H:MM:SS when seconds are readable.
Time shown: **9:49**
